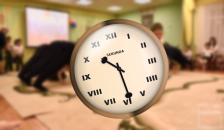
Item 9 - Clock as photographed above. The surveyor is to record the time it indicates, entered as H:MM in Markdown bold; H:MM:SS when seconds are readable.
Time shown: **10:29**
